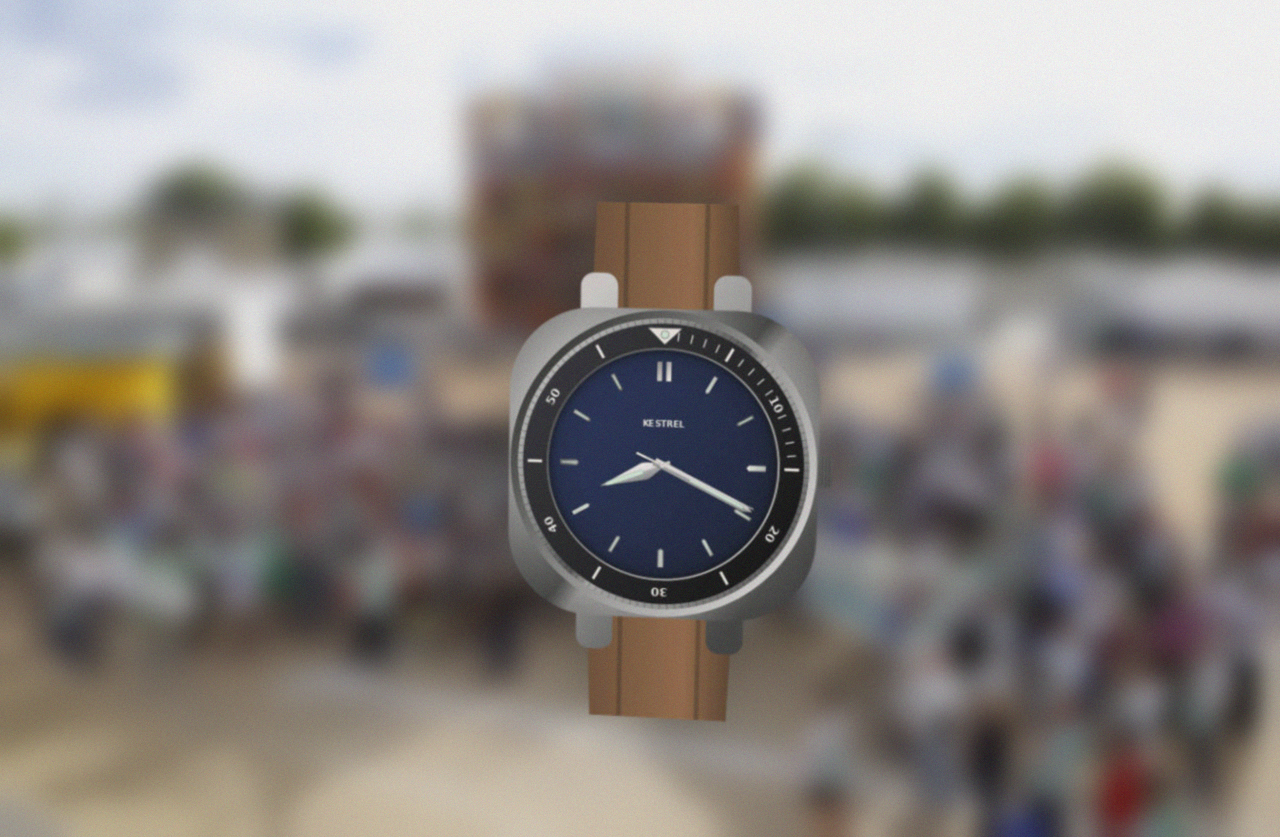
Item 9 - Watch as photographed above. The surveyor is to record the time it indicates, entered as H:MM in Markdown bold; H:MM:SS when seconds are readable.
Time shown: **8:19:19**
